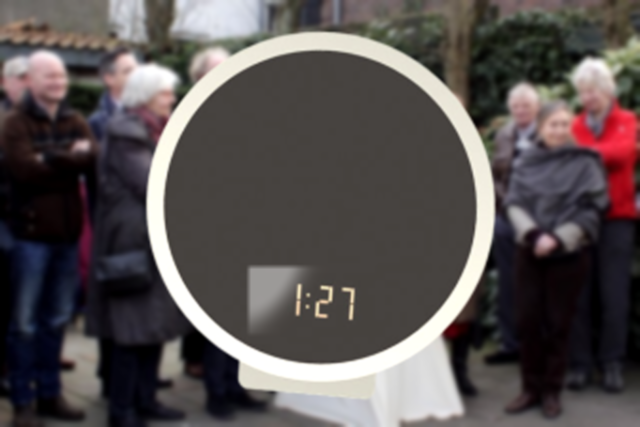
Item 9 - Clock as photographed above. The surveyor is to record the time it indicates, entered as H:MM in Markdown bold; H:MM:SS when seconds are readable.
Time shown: **1:27**
